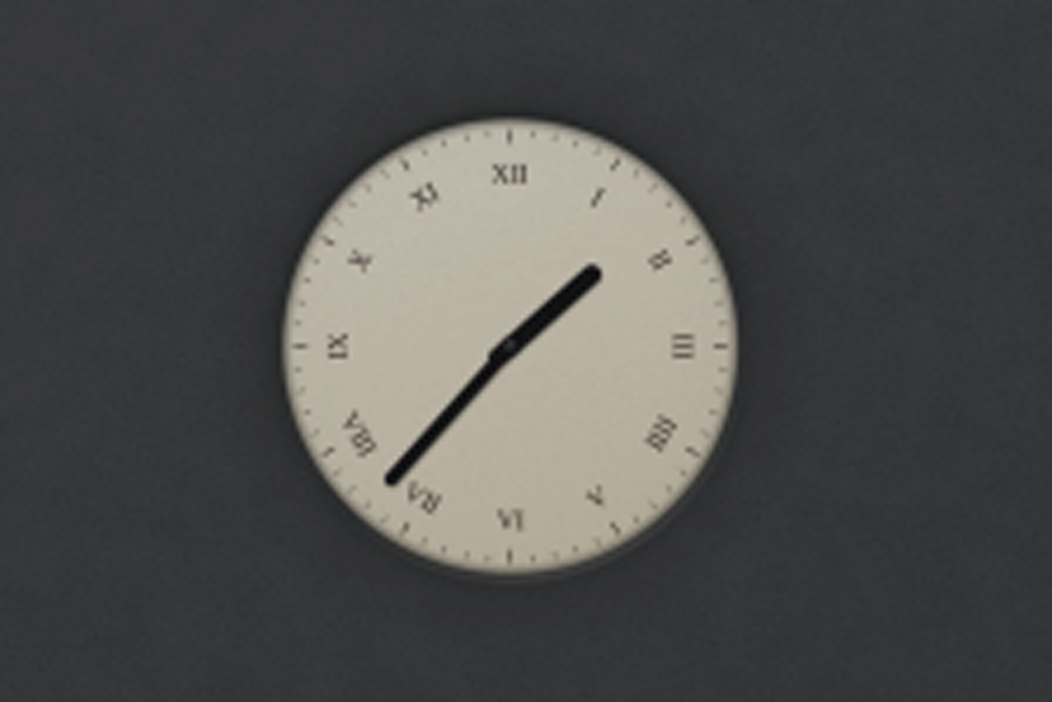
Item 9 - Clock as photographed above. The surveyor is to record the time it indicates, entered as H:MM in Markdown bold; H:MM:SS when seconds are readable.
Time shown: **1:37**
